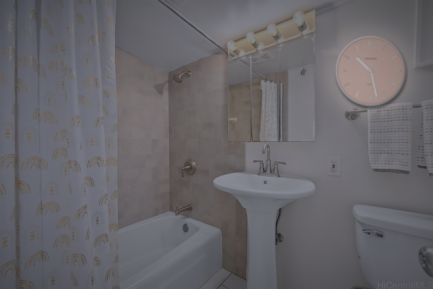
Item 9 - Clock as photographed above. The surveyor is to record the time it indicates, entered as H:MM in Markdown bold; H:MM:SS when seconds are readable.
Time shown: **10:28**
